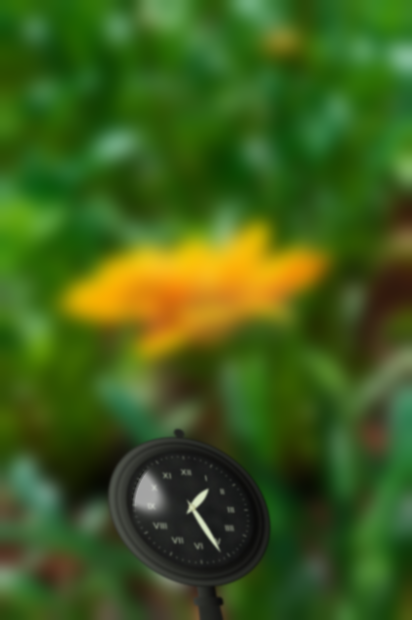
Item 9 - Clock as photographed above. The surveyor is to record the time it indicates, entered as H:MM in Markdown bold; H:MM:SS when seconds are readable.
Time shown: **1:26**
